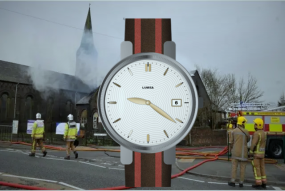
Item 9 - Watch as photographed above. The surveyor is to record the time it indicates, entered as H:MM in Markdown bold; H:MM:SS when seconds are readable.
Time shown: **9:21**
